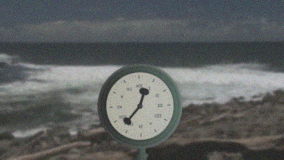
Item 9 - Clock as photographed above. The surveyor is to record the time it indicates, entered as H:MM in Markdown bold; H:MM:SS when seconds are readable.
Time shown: **12:37**
